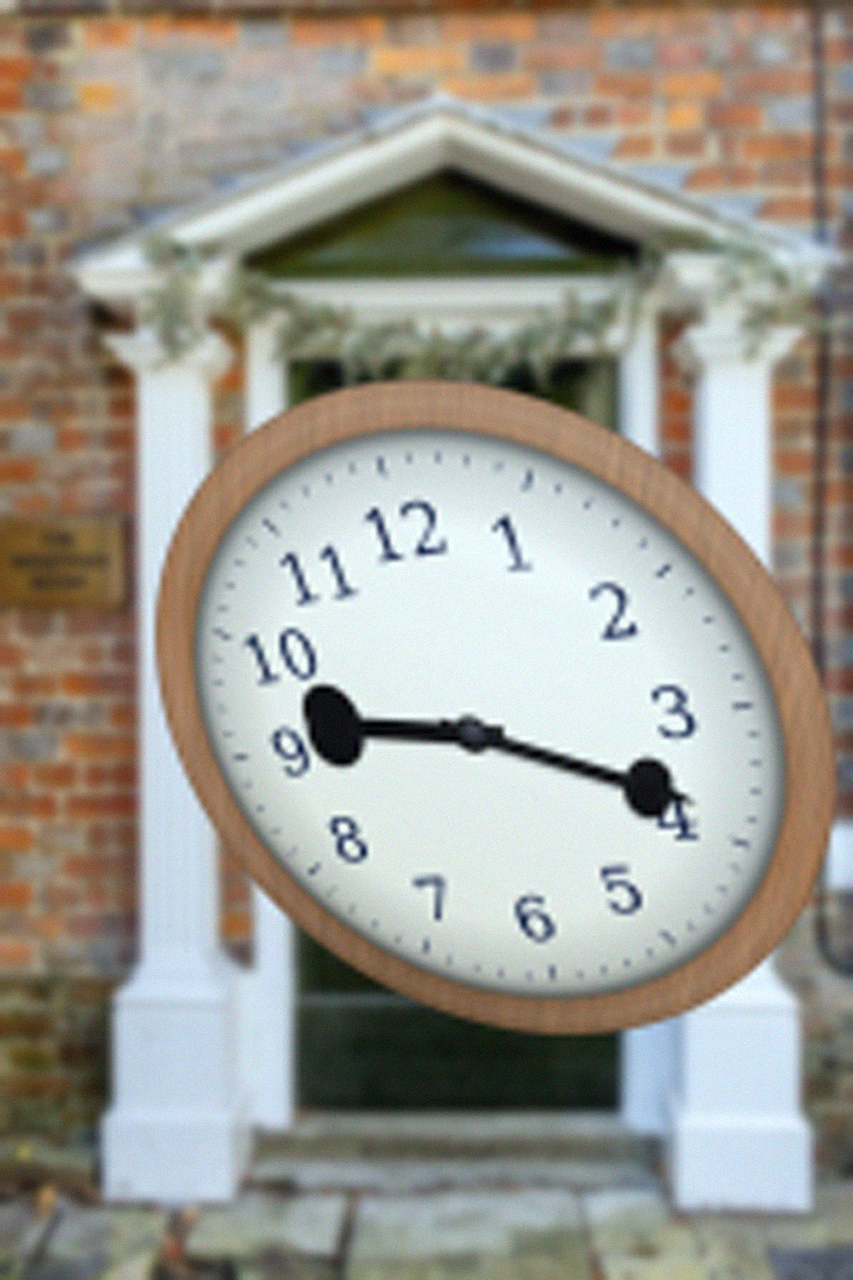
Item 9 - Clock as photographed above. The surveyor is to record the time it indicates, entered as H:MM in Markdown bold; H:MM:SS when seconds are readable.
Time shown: **9:19**
